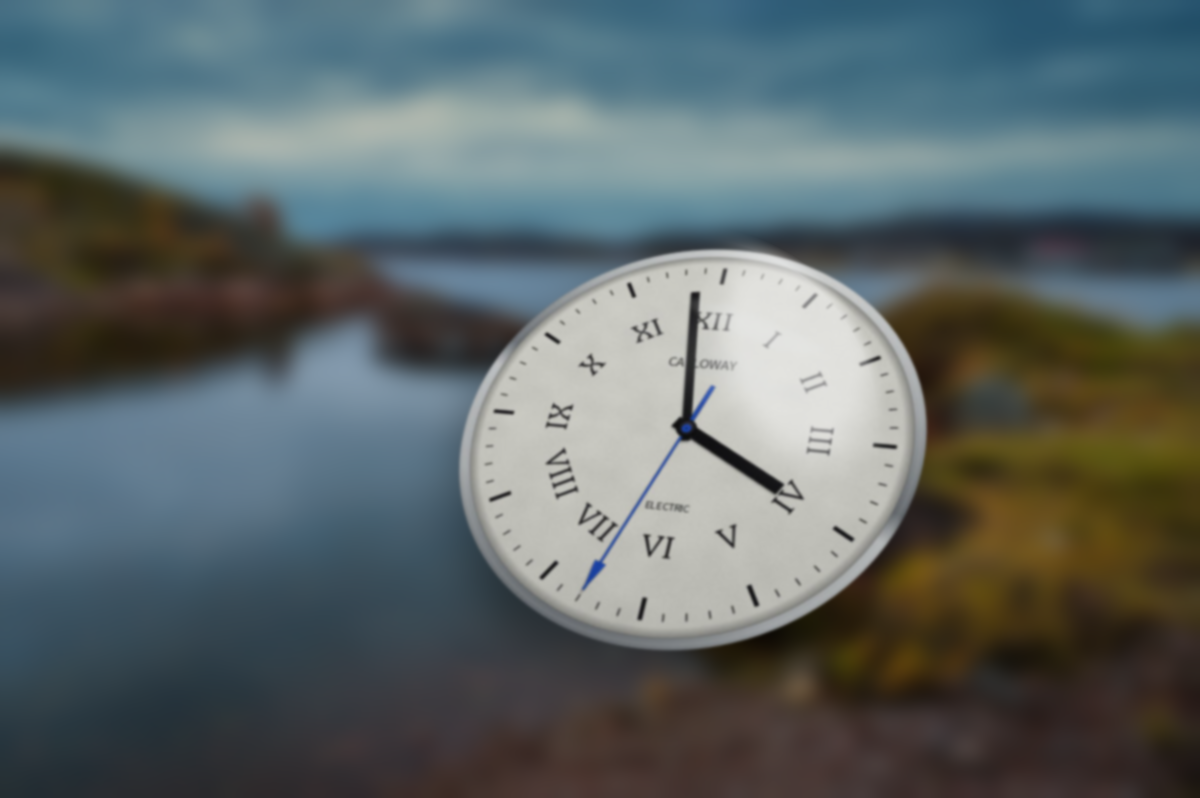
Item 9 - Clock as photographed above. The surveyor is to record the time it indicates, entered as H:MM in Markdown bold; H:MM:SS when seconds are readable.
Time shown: **3:58:33**
